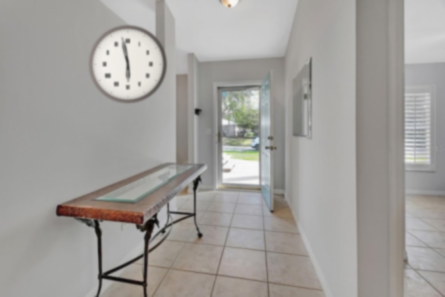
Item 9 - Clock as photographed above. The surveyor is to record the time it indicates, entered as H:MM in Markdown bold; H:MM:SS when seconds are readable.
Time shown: **5:58**
